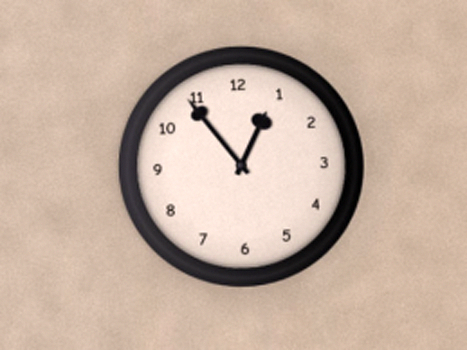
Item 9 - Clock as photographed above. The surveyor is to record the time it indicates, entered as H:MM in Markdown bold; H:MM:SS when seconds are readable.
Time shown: **12:54**
